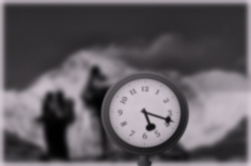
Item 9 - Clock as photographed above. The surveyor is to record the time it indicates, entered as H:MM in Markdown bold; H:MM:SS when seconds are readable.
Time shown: **5:18**
